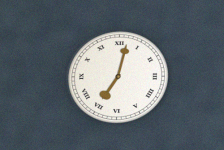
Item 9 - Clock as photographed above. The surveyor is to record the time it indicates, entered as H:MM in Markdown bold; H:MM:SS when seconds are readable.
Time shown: **7:02**
